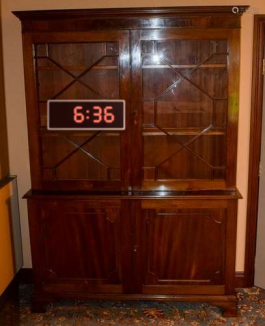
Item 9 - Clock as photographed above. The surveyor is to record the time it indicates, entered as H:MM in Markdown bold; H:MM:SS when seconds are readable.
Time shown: **6:36**
